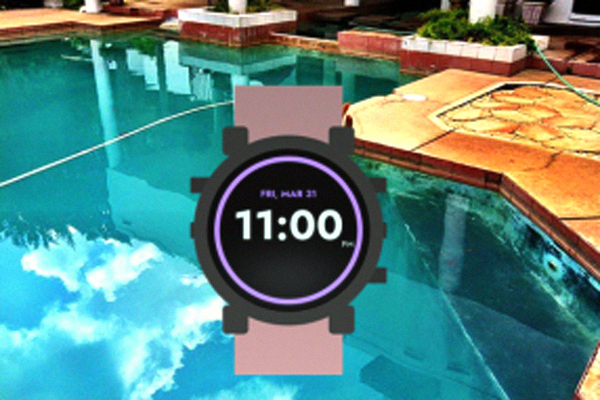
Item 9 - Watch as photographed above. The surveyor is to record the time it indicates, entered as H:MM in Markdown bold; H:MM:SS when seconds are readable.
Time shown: **11:00**
